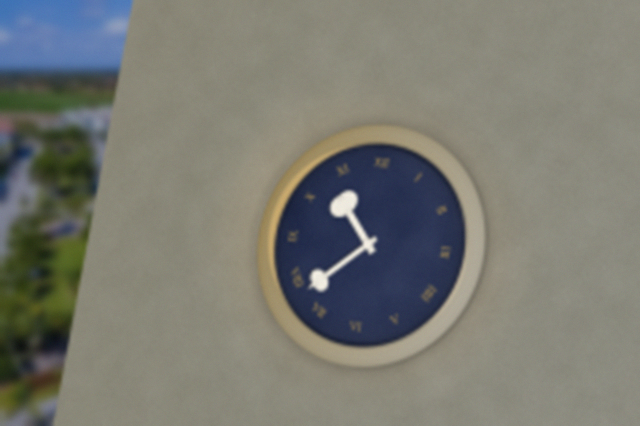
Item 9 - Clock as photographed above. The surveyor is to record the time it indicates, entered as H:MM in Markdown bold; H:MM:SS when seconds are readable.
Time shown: **10:38**
